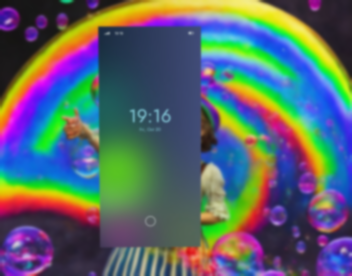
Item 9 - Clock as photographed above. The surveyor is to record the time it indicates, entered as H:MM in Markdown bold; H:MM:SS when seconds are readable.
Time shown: **19:16**
